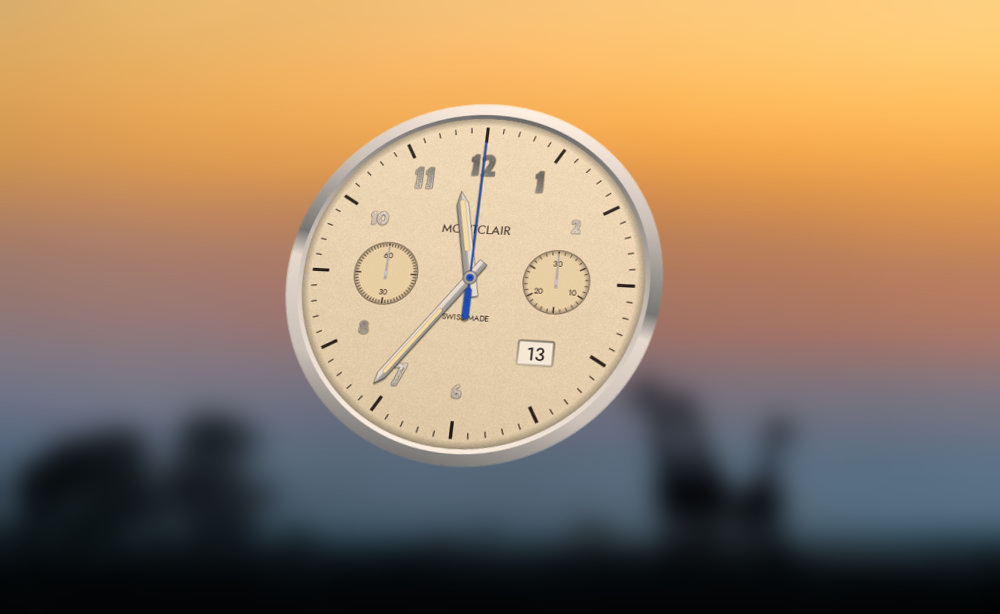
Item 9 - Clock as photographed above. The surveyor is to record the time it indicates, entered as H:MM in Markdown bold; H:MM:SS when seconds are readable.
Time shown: **11:36**
